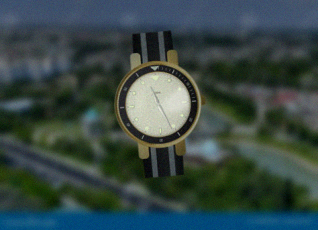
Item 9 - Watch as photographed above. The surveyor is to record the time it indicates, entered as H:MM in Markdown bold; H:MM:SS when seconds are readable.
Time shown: **11:26**
